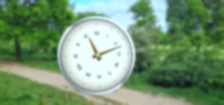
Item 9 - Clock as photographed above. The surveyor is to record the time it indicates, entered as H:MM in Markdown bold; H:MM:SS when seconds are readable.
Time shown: **11:12**
